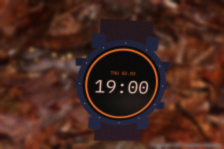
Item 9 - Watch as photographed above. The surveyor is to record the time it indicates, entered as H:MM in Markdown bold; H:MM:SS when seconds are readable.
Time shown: **19:00**
